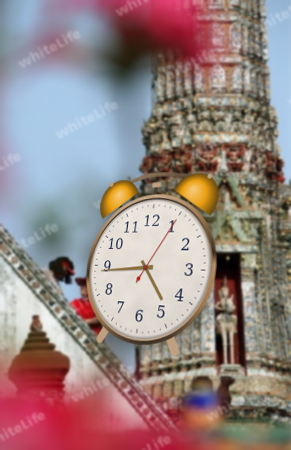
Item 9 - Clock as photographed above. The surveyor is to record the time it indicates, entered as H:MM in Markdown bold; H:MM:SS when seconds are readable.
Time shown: **4:44:05**
